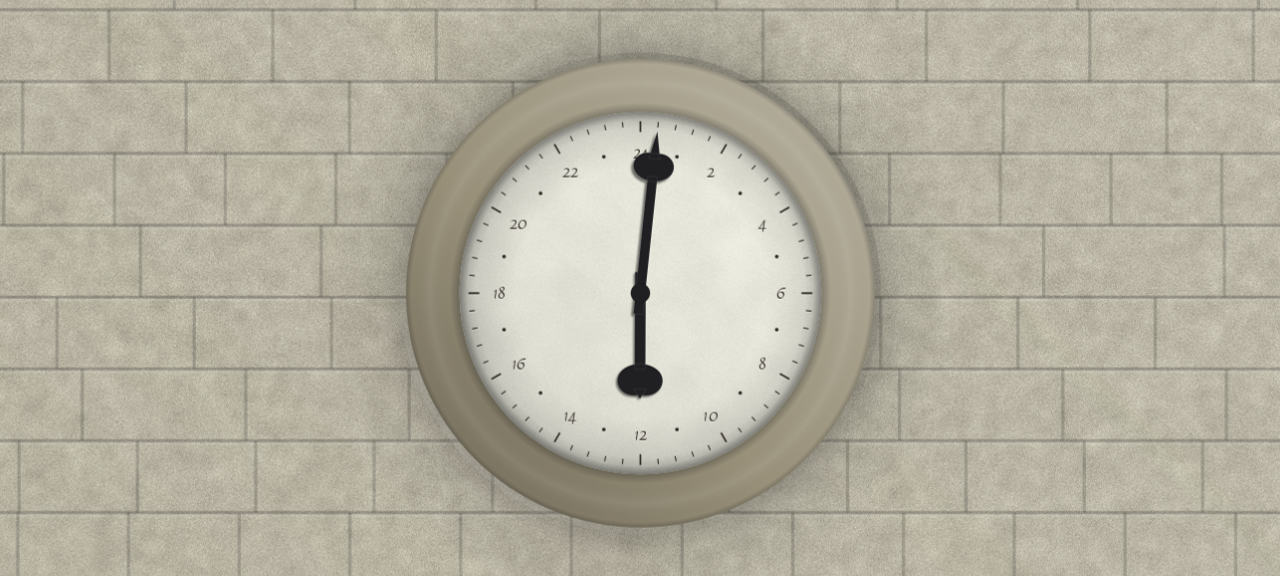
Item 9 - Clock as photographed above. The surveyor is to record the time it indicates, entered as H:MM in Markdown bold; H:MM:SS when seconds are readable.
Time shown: **12:01**
